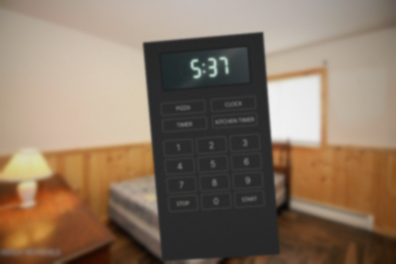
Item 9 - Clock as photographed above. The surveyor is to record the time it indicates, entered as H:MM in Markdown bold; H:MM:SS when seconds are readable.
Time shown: **5:37**
